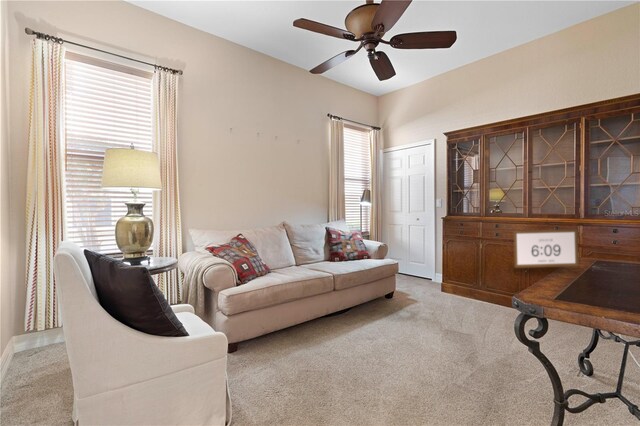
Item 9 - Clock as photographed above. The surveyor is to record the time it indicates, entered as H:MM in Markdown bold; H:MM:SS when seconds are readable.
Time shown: **6:09**
